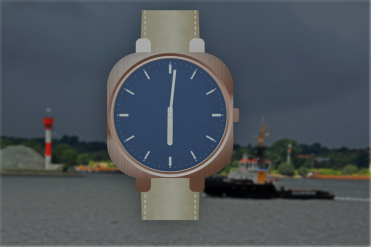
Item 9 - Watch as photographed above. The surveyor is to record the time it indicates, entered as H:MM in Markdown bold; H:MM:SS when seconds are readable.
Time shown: **6:01**
